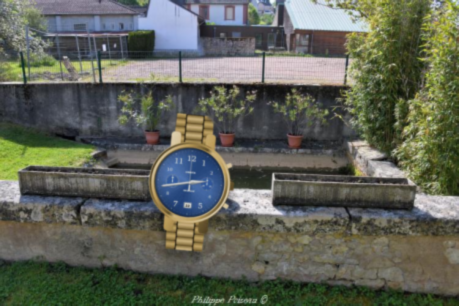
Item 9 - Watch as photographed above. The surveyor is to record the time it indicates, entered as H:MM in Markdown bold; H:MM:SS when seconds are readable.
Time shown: **2:43**
